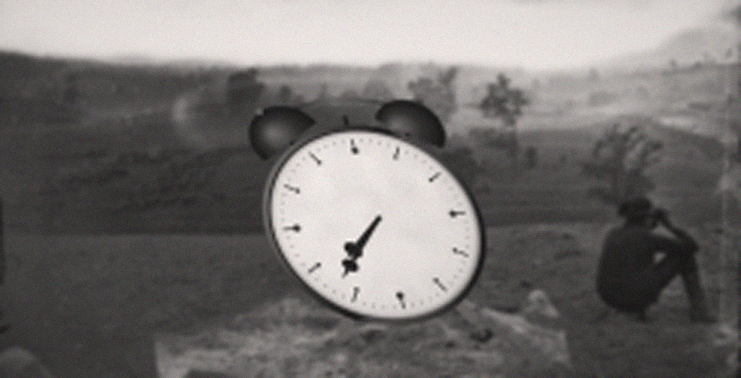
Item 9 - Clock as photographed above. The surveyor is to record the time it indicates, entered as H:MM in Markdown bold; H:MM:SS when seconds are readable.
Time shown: **7:37**
